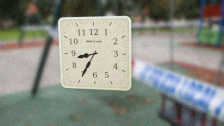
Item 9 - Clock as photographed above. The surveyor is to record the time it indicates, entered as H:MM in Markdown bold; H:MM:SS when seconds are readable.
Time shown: **8:35**
